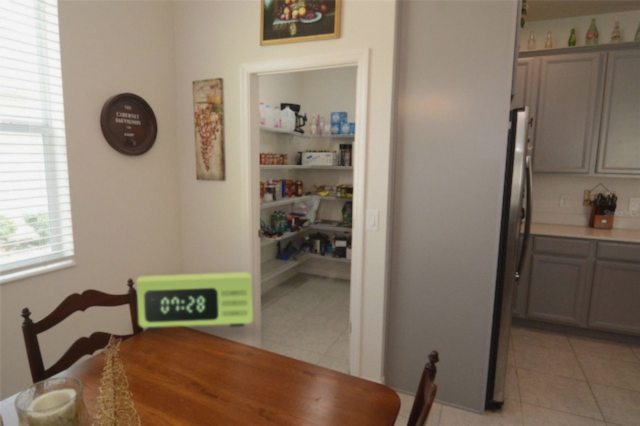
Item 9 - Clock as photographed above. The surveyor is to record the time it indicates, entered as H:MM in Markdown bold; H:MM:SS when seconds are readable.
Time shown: **7:28**
